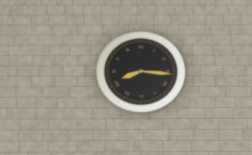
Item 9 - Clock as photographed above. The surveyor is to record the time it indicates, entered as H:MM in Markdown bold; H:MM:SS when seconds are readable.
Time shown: **8:16**
